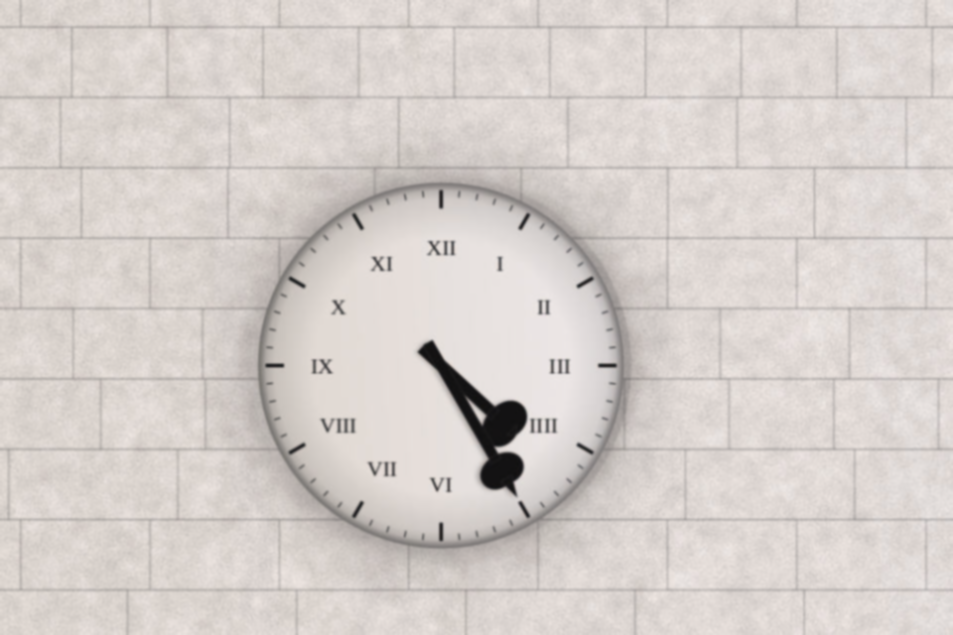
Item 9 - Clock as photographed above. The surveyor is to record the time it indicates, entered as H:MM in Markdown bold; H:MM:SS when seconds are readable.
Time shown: **4:25**
